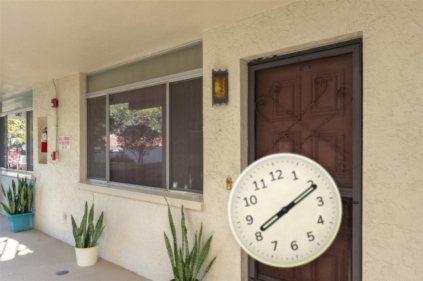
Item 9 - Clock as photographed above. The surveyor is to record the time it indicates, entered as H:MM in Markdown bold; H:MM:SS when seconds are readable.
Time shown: **8:11**
